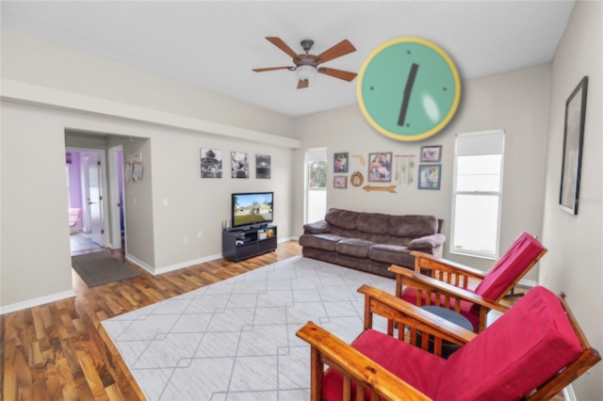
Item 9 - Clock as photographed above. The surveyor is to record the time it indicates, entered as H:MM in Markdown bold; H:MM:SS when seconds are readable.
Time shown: **12:32**
